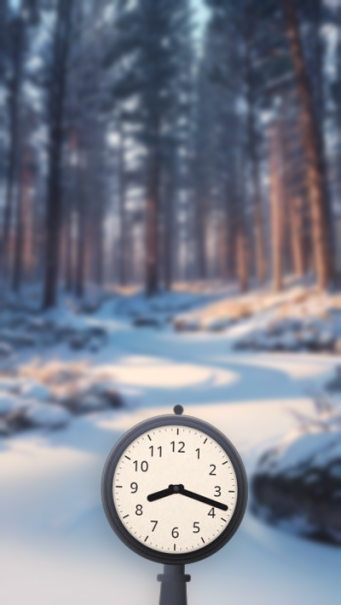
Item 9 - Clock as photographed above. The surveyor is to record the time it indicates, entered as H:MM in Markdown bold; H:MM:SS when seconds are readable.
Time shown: **8:18**
